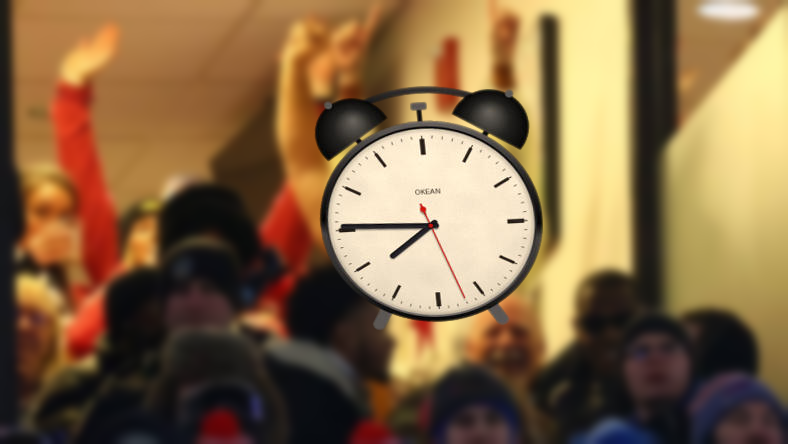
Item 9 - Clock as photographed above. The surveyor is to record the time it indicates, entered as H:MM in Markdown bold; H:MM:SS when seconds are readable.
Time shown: **7:45:27**
